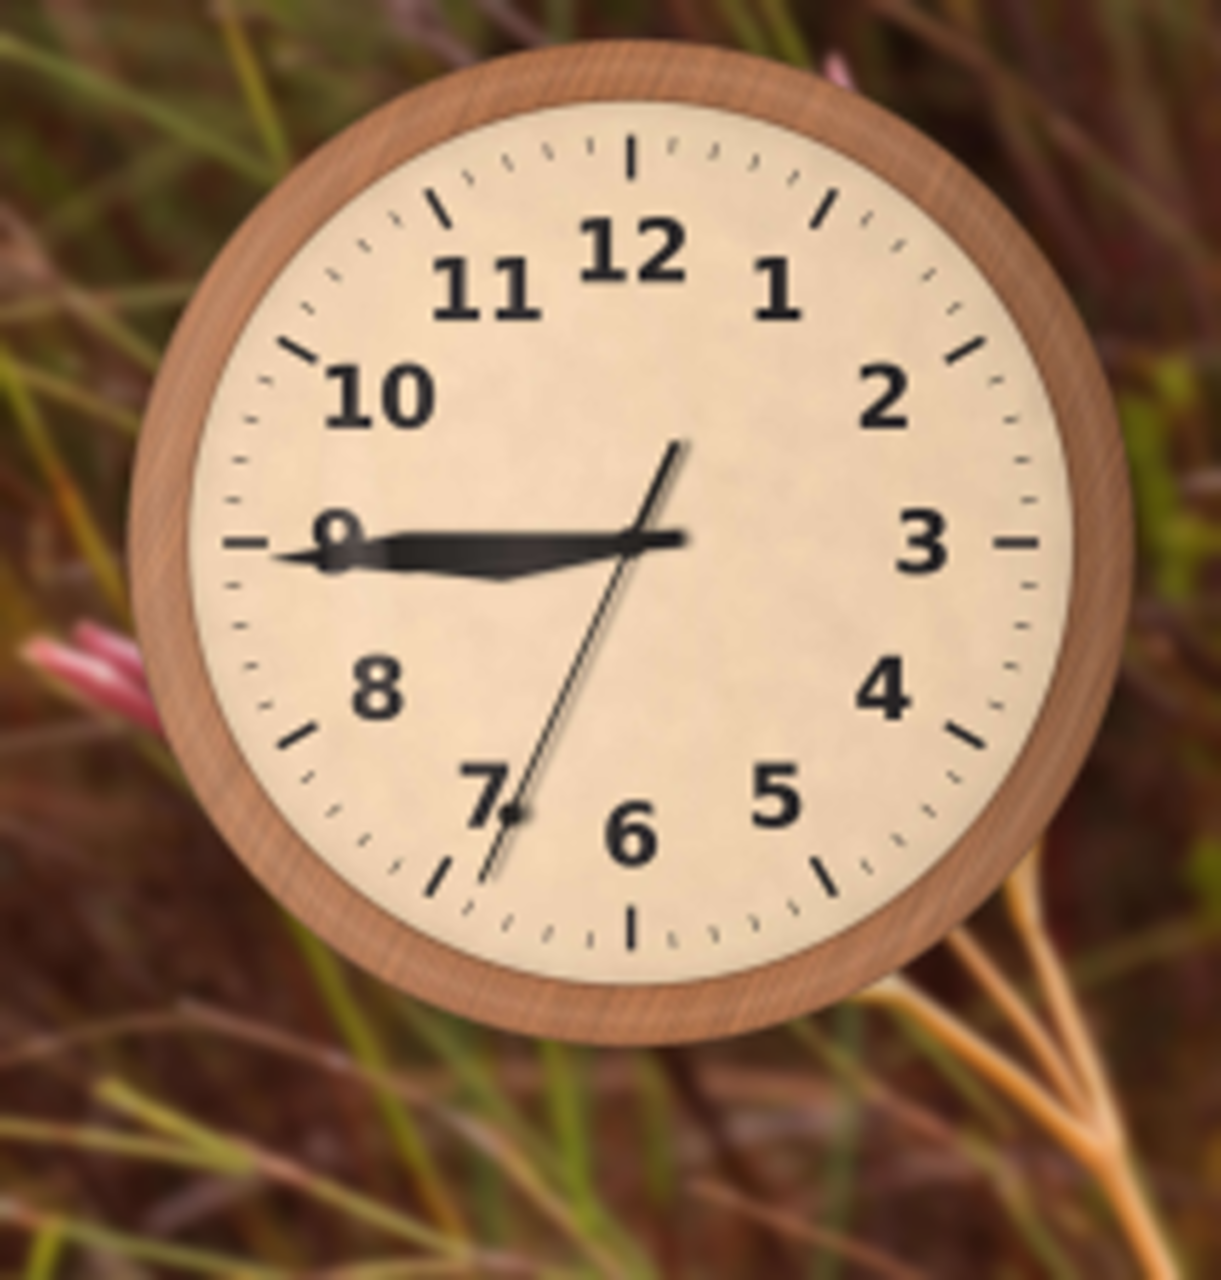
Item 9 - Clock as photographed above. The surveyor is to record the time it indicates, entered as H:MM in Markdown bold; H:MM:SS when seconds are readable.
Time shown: **8:44:34**
